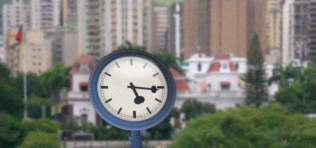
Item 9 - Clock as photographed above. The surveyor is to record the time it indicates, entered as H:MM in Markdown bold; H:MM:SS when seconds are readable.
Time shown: **5:16**
